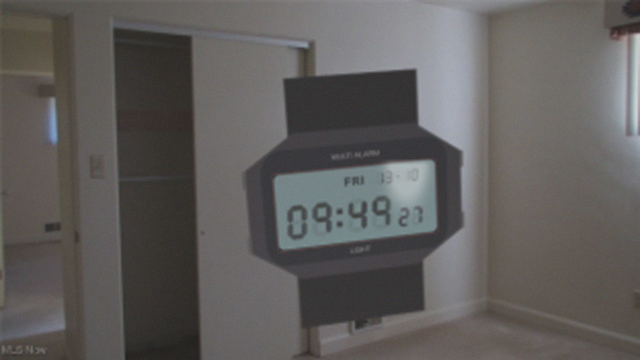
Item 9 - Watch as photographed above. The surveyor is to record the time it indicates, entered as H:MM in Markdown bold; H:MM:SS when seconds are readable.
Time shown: **9:49:27**
